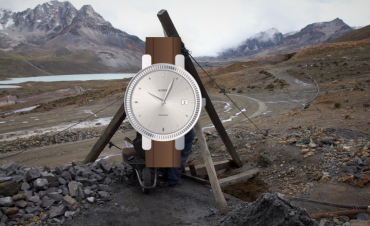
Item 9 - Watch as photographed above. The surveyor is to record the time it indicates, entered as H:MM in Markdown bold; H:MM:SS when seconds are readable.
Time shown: **10:04**
